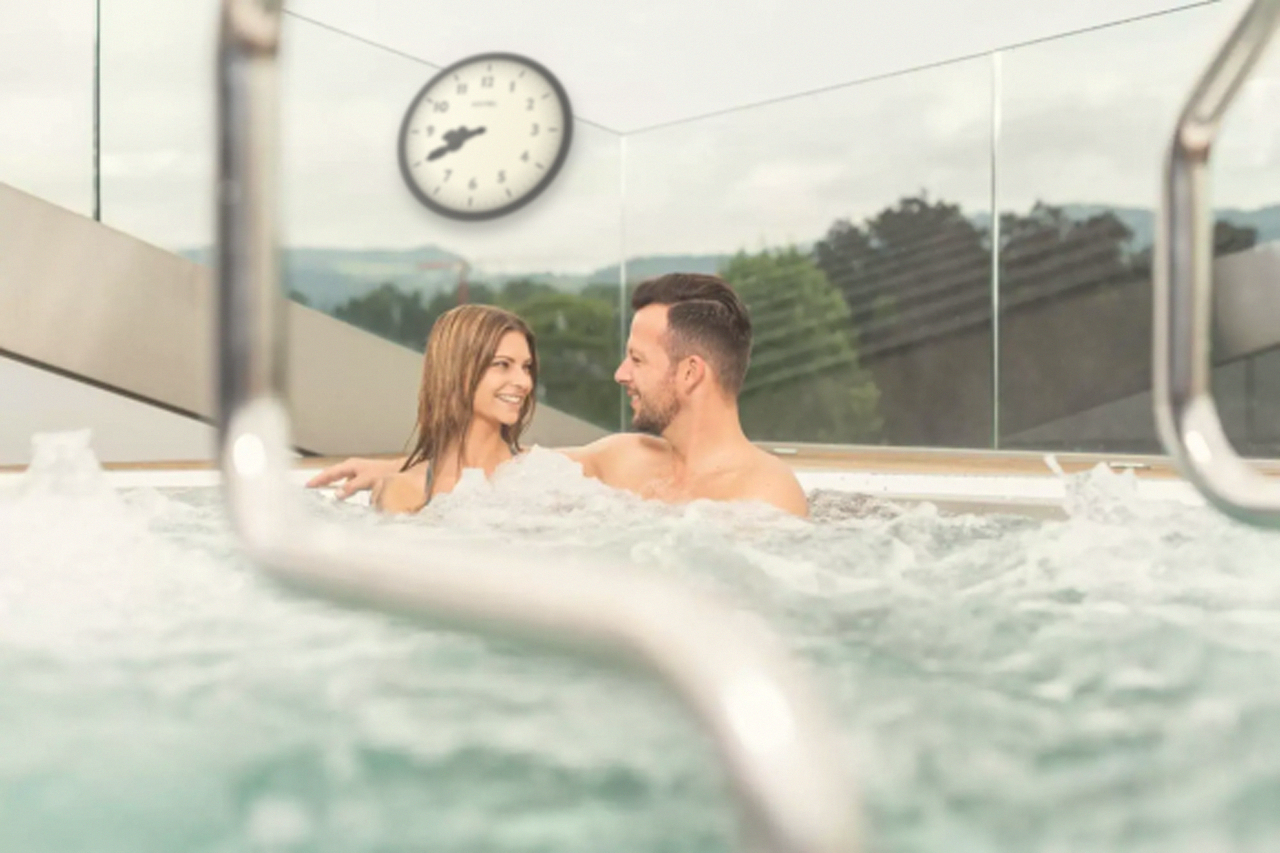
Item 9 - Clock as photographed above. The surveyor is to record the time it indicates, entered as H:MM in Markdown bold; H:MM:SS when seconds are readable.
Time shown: **8:40**
